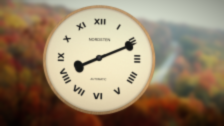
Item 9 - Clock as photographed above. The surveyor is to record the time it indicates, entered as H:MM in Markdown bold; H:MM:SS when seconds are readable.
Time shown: **8:11**
